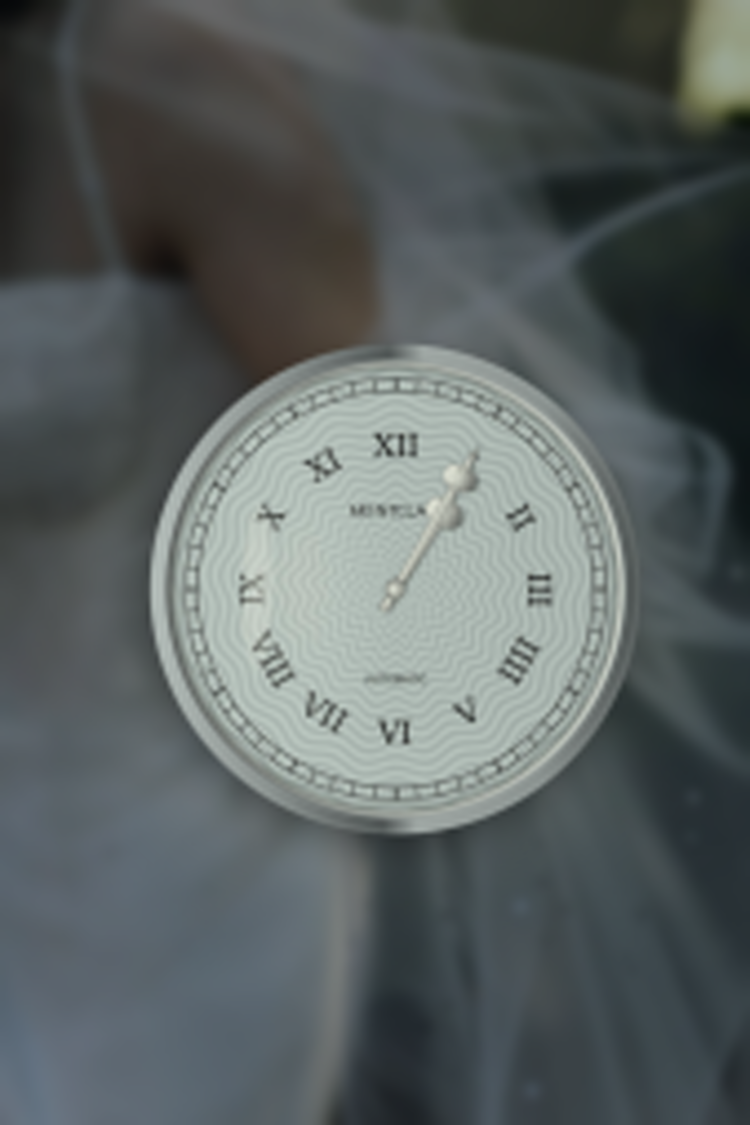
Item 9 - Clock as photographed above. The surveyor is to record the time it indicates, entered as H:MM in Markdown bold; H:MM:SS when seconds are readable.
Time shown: **1:05**
